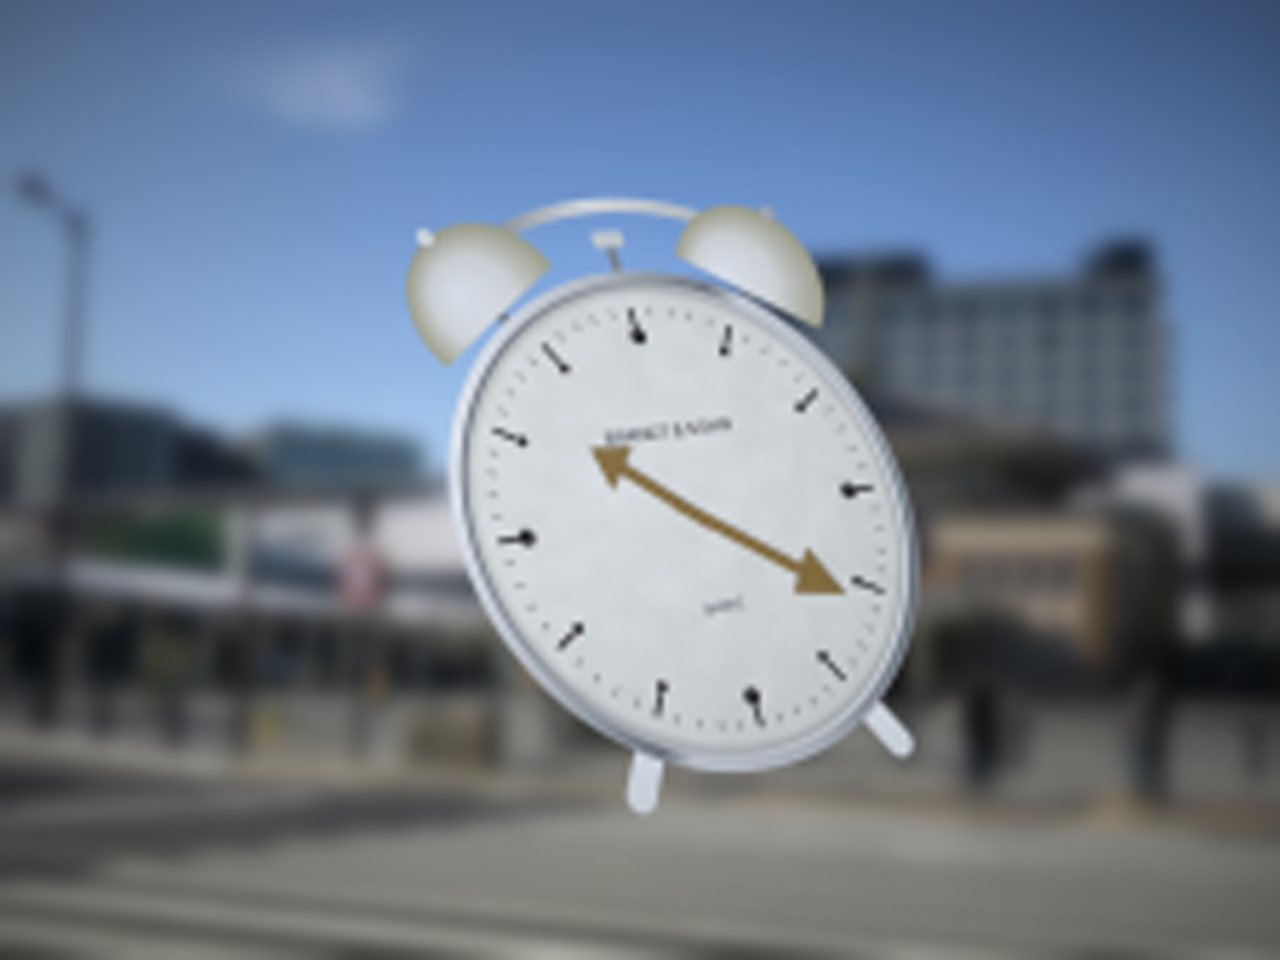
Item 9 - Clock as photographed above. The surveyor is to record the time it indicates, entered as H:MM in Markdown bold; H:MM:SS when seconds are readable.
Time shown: **10:21**
